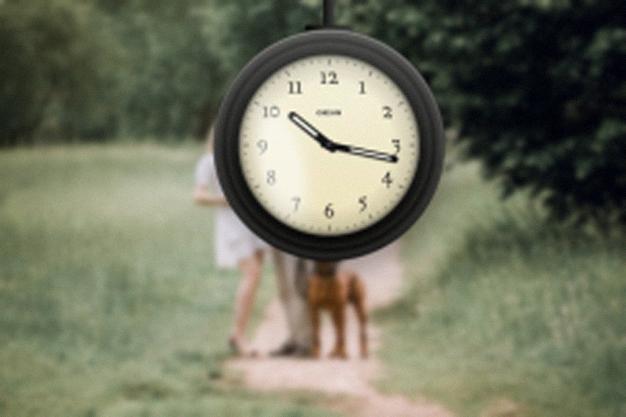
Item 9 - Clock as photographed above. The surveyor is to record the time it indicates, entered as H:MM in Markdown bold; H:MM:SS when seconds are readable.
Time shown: **10:17**
